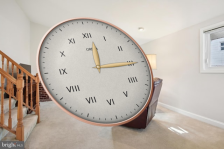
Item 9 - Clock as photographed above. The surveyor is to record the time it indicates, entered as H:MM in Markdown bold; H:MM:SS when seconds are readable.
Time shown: **12:15**
